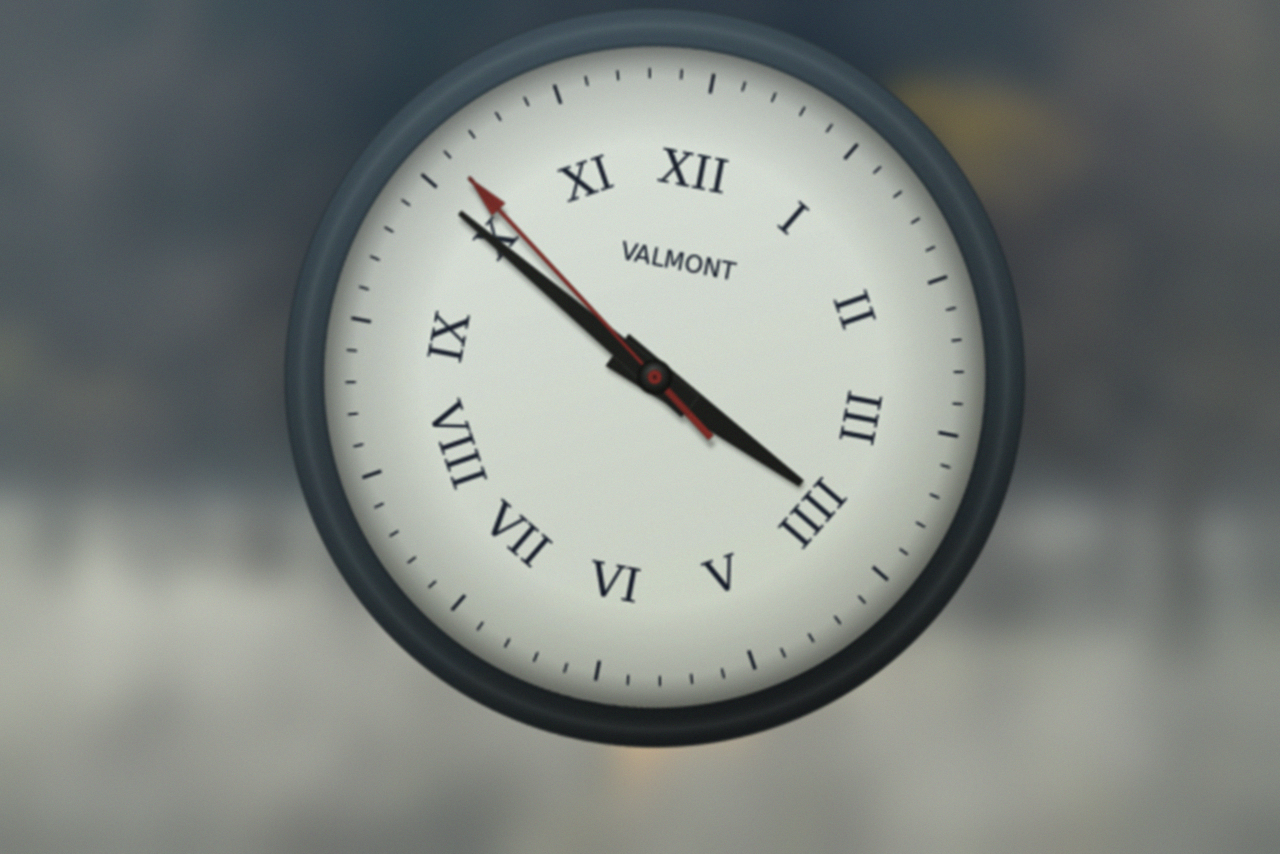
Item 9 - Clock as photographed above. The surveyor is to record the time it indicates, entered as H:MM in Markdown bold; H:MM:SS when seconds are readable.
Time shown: **3:49:51**
